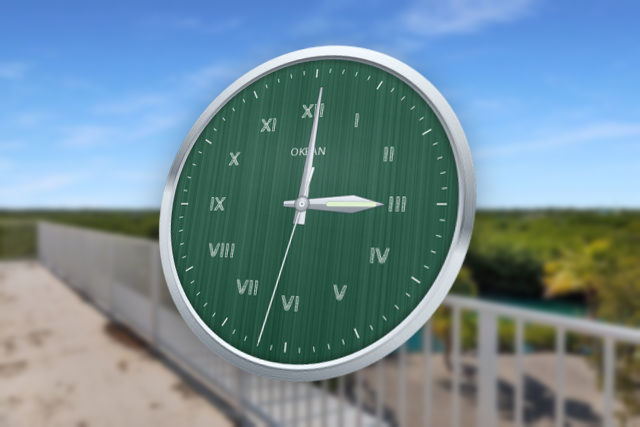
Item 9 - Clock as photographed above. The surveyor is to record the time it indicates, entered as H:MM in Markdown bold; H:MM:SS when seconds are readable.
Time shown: **3:00:32**
